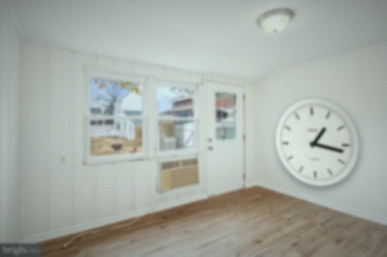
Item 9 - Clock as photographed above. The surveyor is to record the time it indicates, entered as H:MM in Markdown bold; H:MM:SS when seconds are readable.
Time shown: **1:17**
